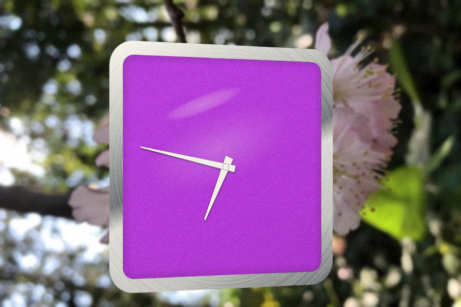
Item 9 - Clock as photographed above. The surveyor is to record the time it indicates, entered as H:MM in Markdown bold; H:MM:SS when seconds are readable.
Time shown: **6:47**
